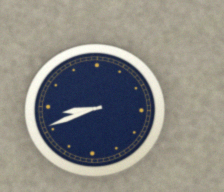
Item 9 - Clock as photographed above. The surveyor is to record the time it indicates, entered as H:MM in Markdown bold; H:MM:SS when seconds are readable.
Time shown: **8:41**
